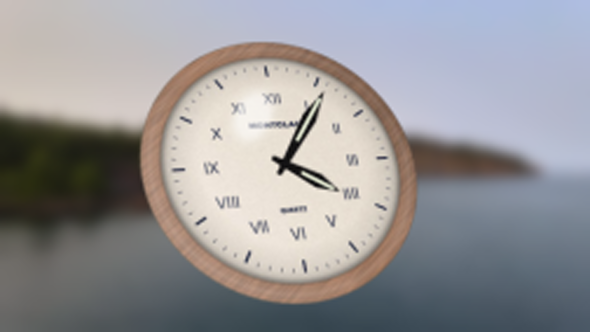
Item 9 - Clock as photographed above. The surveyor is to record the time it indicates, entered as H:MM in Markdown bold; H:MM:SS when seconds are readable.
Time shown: **4:06**
